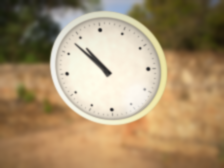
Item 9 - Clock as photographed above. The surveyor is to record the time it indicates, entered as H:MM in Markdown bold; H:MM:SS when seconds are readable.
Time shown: **10:53**
